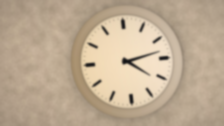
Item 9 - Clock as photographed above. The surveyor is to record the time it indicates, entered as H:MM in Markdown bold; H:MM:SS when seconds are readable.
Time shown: **4:13**
